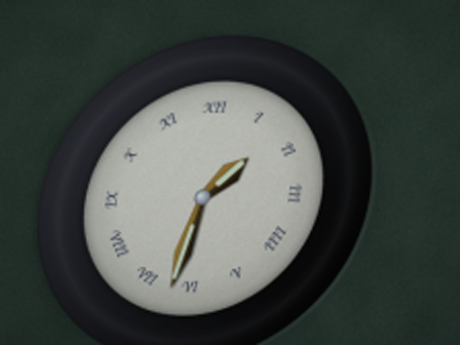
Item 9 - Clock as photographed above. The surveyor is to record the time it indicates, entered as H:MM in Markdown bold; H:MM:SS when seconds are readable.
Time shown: **1:32**
